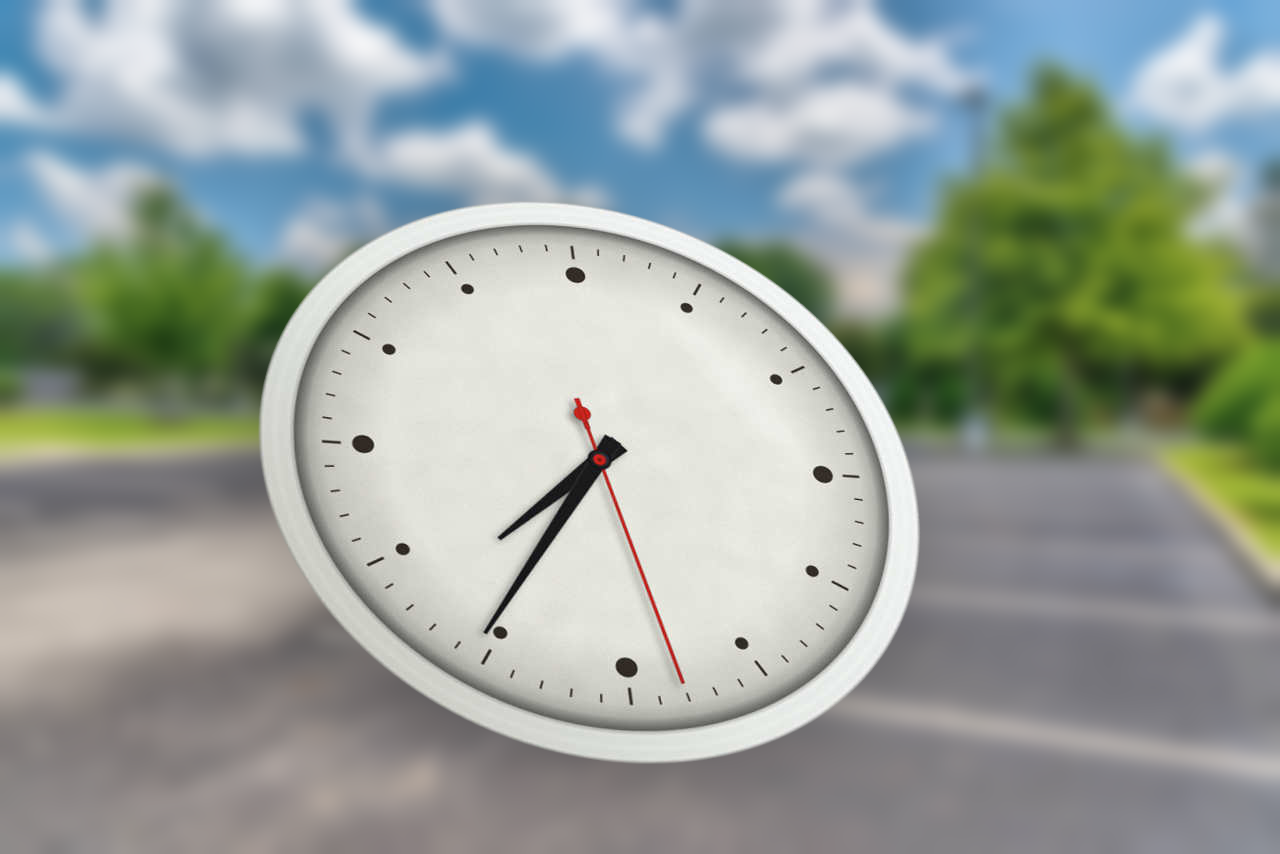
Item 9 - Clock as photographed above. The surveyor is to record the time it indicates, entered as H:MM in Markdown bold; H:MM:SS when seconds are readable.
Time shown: **7:35:28**
